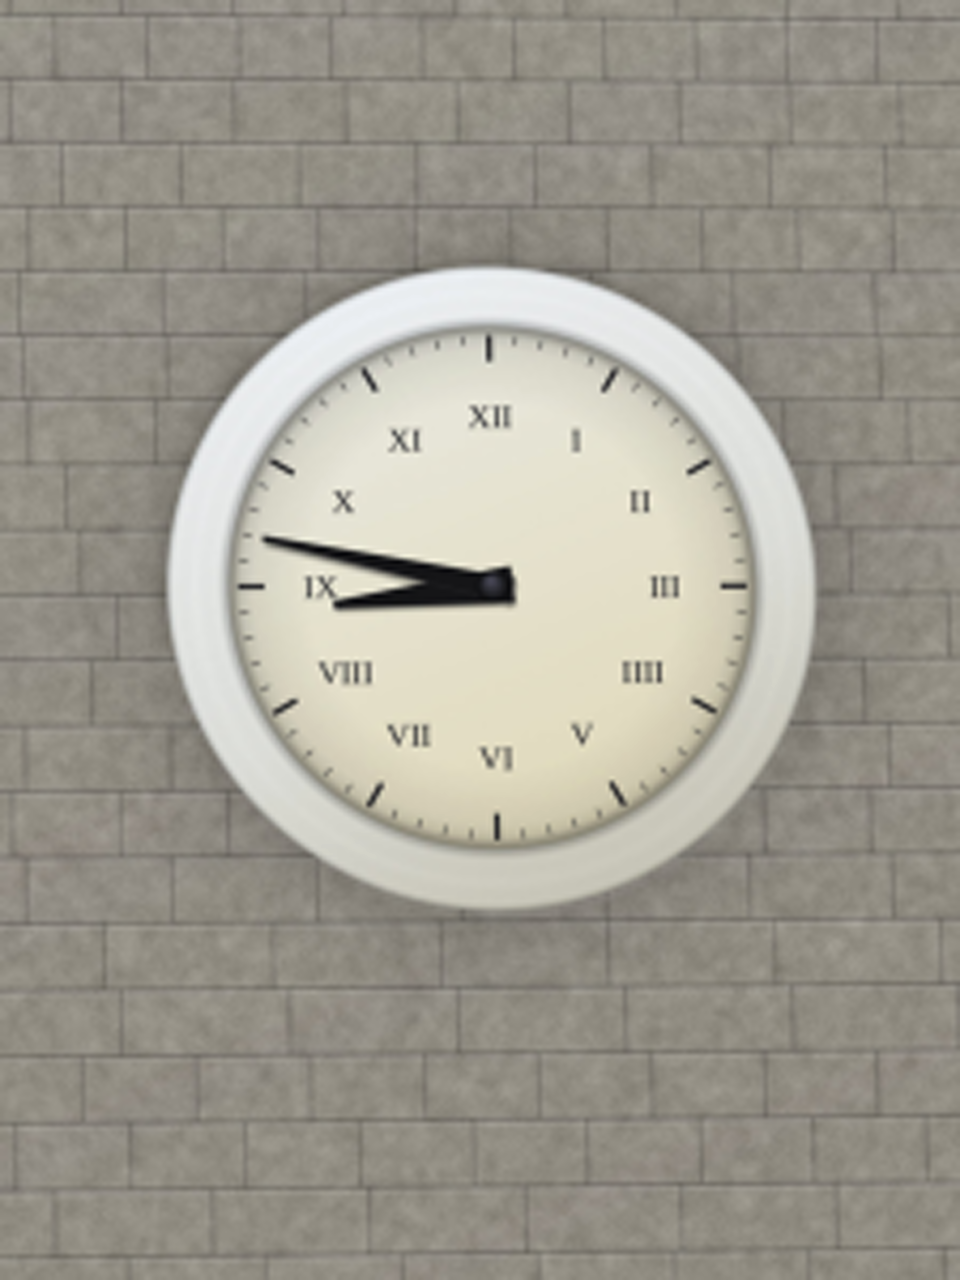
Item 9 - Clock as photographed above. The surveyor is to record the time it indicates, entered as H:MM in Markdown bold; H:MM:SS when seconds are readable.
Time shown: **8:47**
